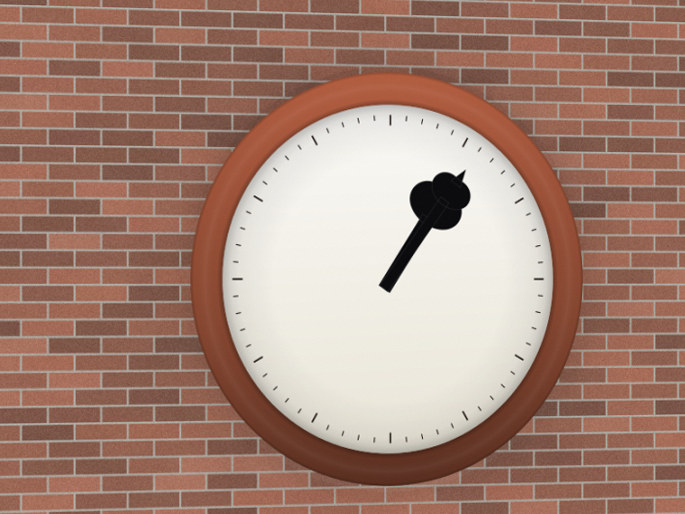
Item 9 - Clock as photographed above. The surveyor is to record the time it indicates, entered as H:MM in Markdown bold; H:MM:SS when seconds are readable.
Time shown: **1:06**
